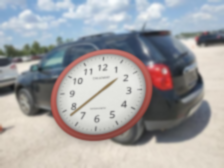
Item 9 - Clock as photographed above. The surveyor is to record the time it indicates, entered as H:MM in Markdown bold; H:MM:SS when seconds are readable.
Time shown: **1:38**
